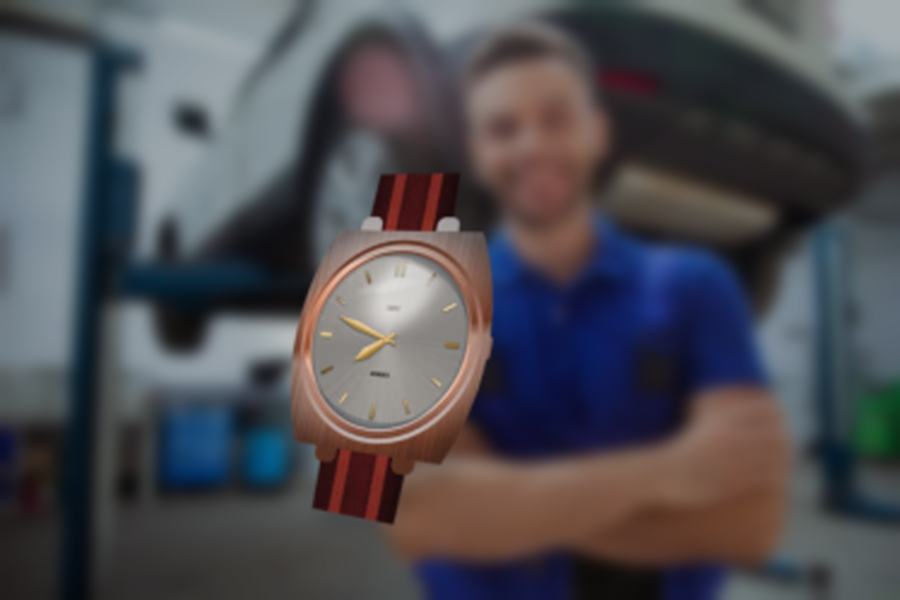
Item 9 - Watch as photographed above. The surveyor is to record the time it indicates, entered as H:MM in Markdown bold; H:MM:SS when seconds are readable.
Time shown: **7:48**
